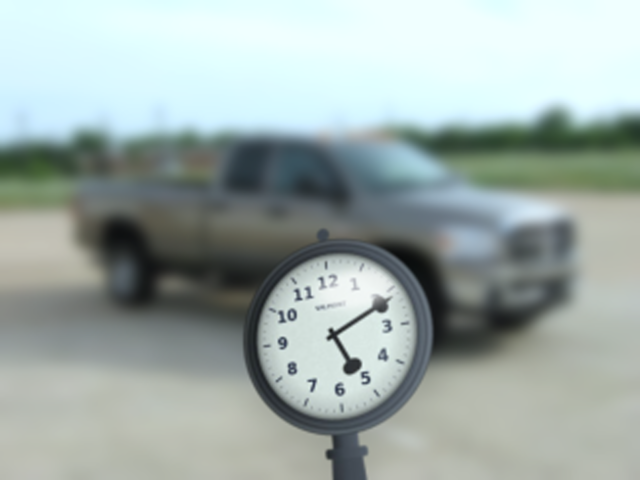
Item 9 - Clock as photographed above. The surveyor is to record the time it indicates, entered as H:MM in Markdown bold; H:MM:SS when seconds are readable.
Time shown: **5:11**
